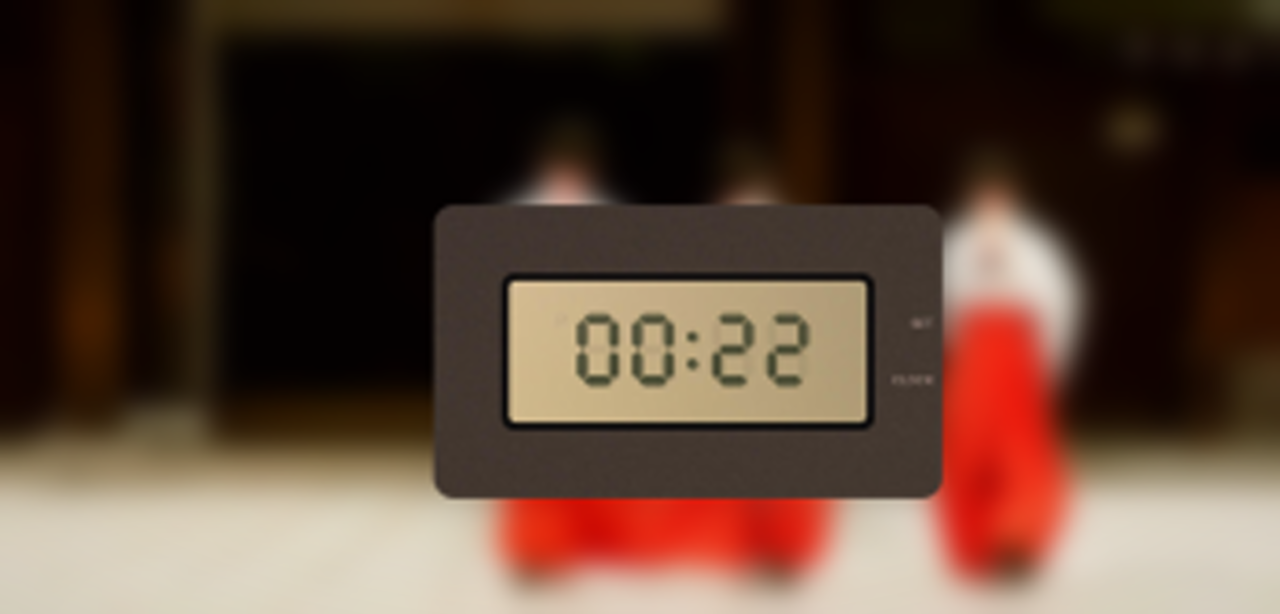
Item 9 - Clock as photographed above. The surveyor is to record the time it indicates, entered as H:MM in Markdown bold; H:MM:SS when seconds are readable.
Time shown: **0:22**
